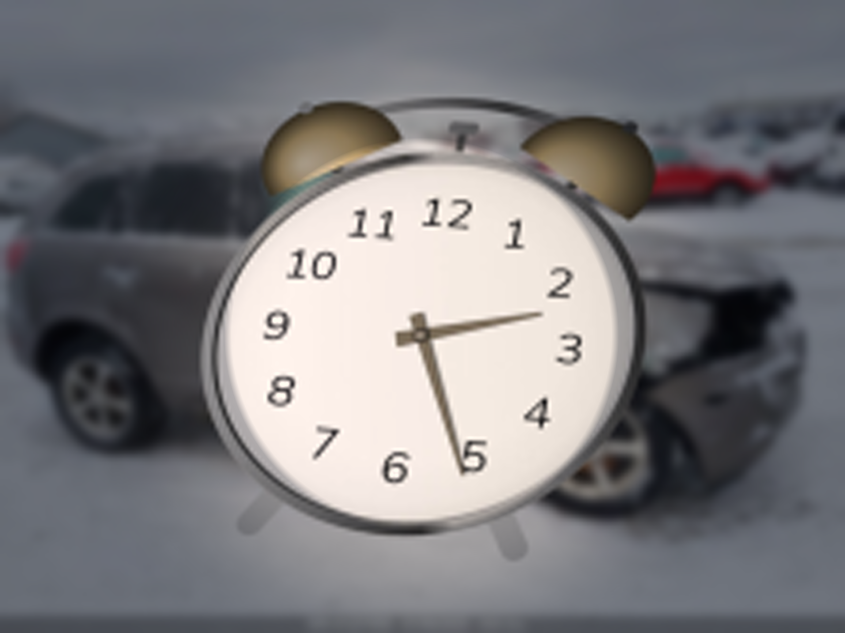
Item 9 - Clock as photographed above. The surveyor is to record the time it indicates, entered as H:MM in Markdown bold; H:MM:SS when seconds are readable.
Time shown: **2:26**
